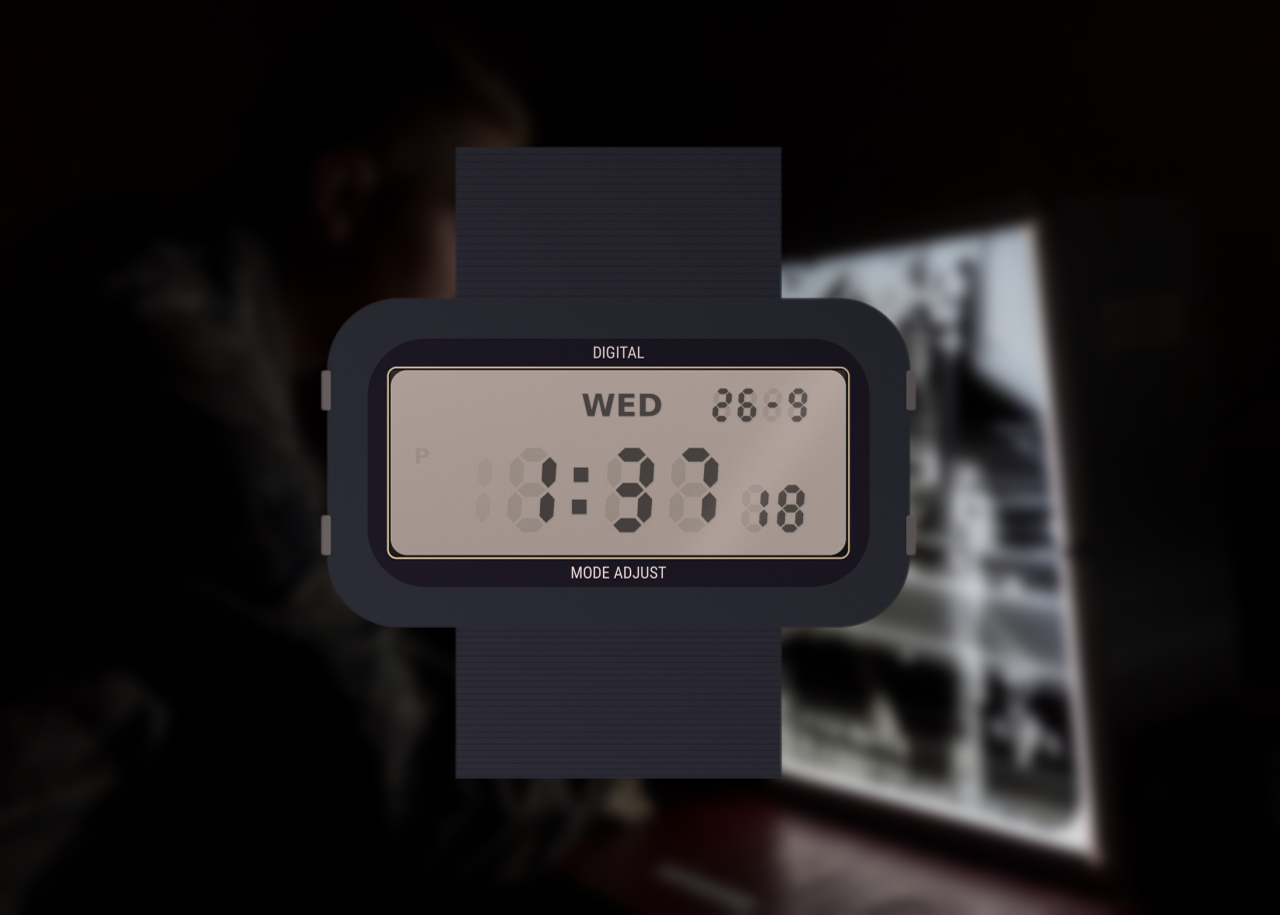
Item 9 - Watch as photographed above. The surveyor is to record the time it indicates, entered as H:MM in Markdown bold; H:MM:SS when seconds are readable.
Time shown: **1:37:18**
